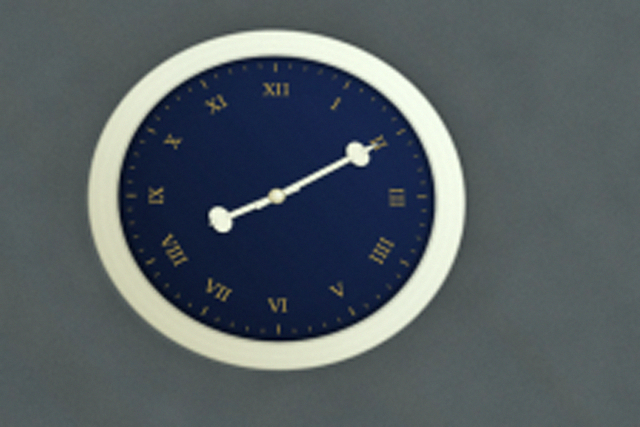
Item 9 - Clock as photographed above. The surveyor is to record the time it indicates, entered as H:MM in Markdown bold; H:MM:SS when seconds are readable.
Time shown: **8:10**
